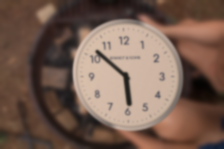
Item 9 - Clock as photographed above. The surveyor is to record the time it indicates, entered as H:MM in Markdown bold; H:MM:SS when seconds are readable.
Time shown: **5:52**
